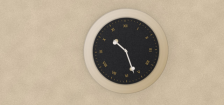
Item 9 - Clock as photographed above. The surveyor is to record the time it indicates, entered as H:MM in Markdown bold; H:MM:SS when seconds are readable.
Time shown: **10:27**
